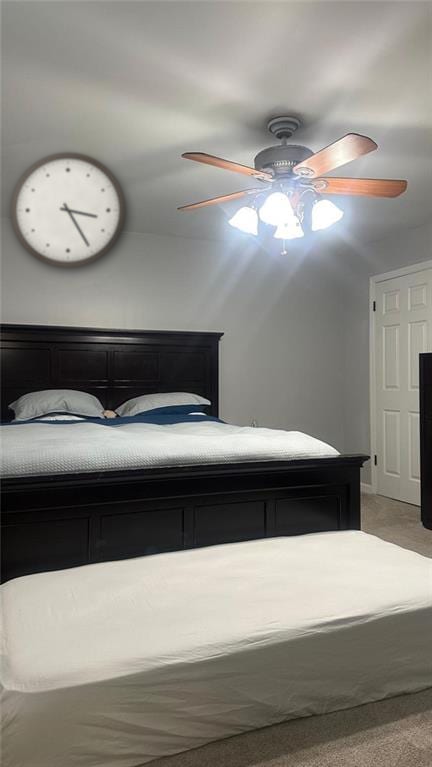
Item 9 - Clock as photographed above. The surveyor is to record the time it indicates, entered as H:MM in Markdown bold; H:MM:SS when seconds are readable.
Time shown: **3:25**
